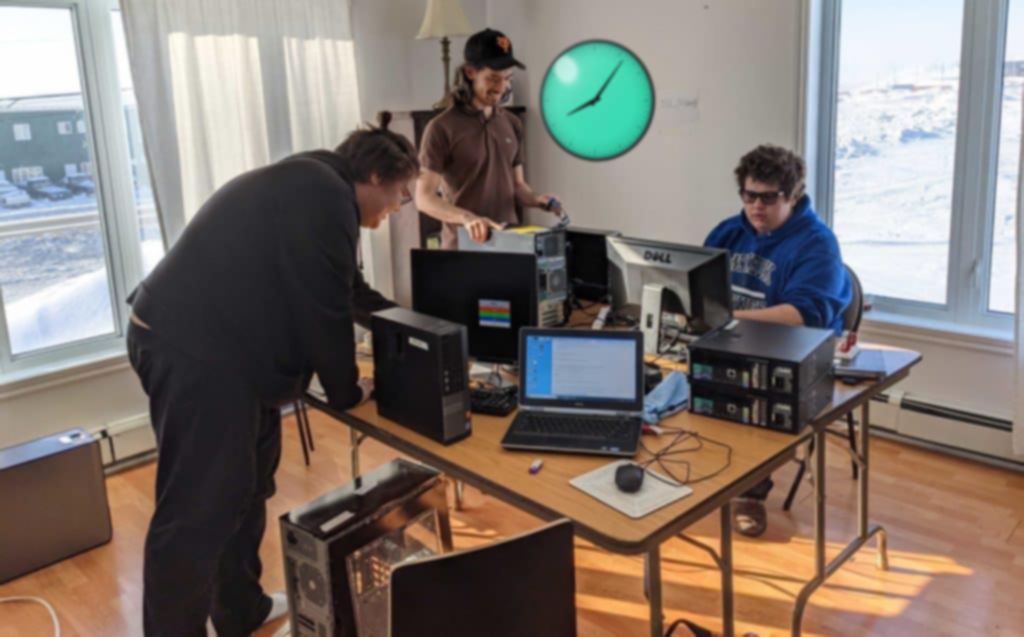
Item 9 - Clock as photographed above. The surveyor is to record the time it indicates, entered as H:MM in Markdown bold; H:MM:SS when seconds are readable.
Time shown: **8:06**
